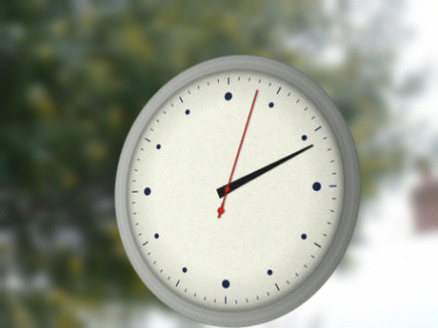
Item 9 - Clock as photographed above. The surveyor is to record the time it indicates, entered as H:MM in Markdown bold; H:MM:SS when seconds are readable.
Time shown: **2:11:03**
